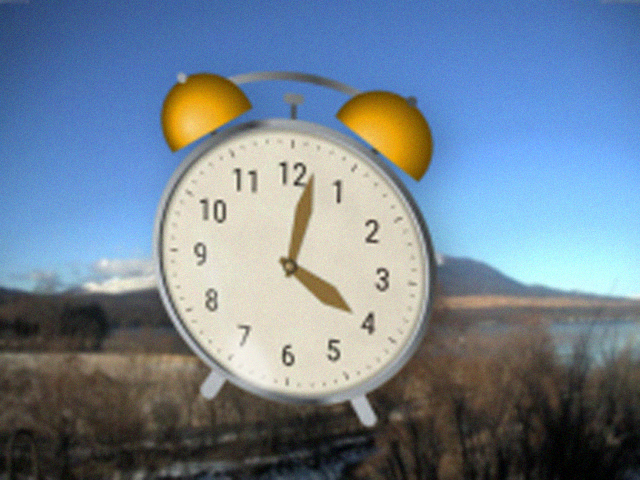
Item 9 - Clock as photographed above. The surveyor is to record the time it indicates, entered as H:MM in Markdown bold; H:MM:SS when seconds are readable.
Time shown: **4:02**
